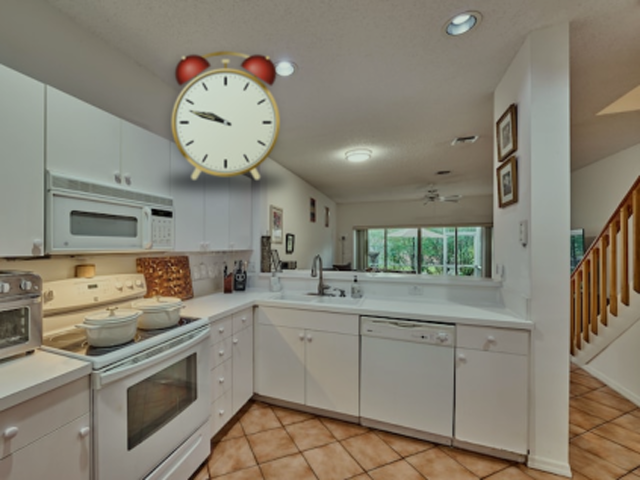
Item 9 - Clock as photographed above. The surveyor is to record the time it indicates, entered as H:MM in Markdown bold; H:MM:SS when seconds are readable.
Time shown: **9:48**
